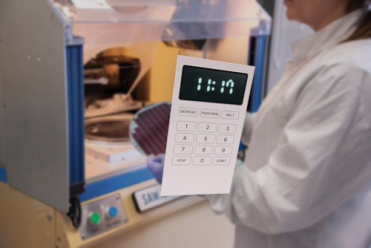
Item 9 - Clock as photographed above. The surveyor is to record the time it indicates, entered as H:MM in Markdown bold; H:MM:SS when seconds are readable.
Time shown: **11:17**
